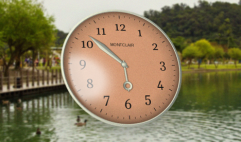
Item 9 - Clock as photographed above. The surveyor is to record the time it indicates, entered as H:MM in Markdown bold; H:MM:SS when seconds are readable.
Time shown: **5:52**
